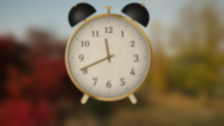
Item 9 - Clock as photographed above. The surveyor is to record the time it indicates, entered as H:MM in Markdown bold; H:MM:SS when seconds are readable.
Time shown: **11:41**
